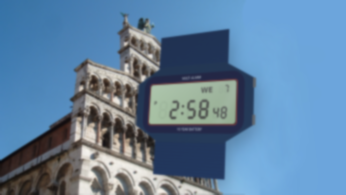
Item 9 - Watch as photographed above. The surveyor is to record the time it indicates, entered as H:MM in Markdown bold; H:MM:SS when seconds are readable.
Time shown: **2:58:48**
